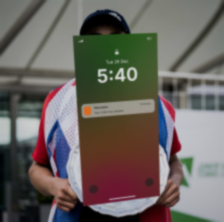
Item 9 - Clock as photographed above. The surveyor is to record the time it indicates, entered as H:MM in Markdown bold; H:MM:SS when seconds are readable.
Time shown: **5:40**
